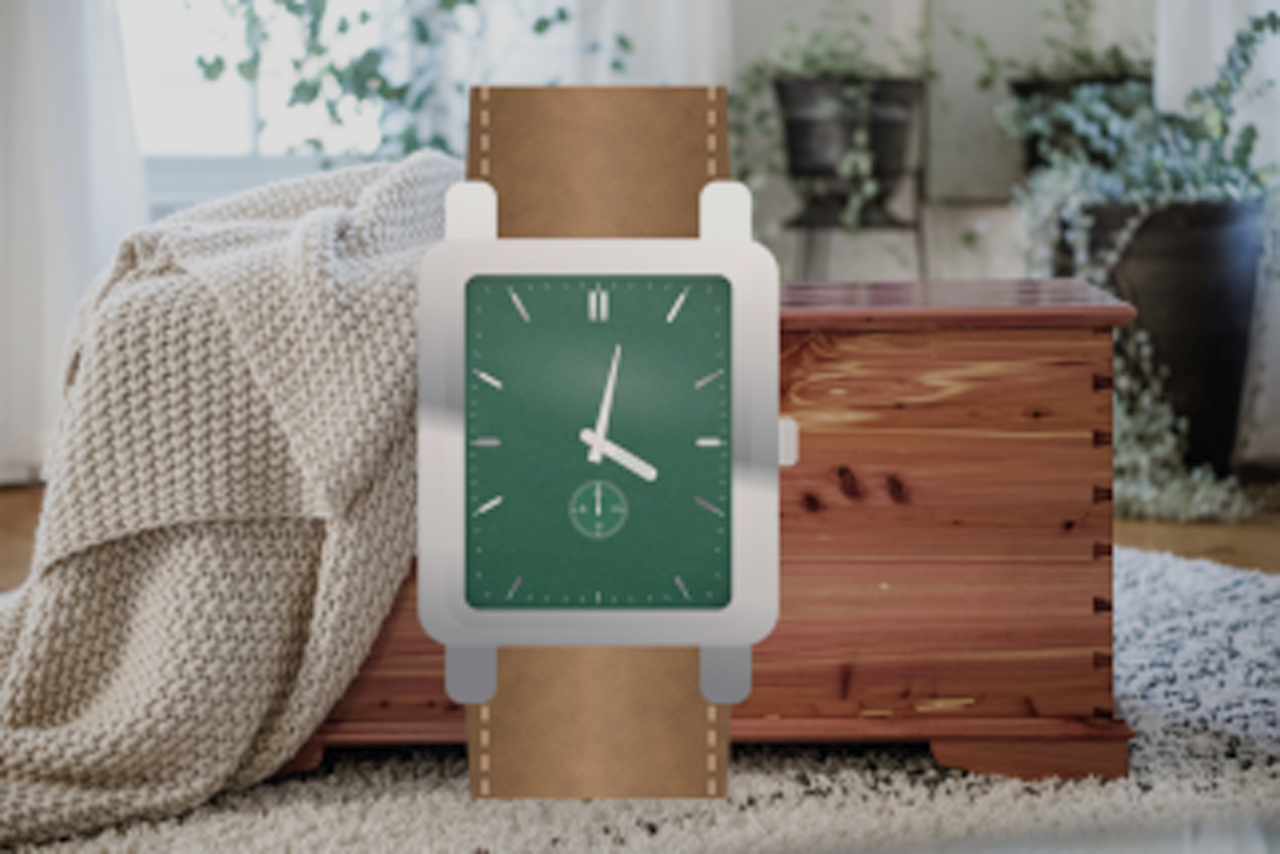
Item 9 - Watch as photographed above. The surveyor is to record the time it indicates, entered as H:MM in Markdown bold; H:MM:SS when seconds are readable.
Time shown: **4:02**
